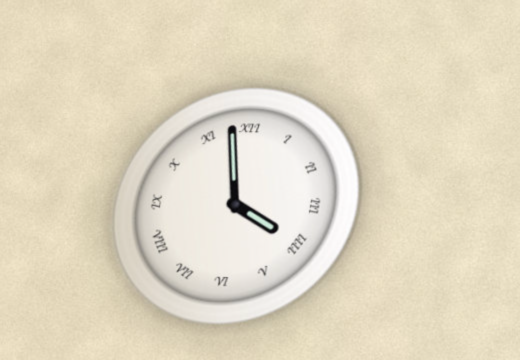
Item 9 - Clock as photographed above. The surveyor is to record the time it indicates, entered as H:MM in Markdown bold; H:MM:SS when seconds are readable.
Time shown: **3:58**
